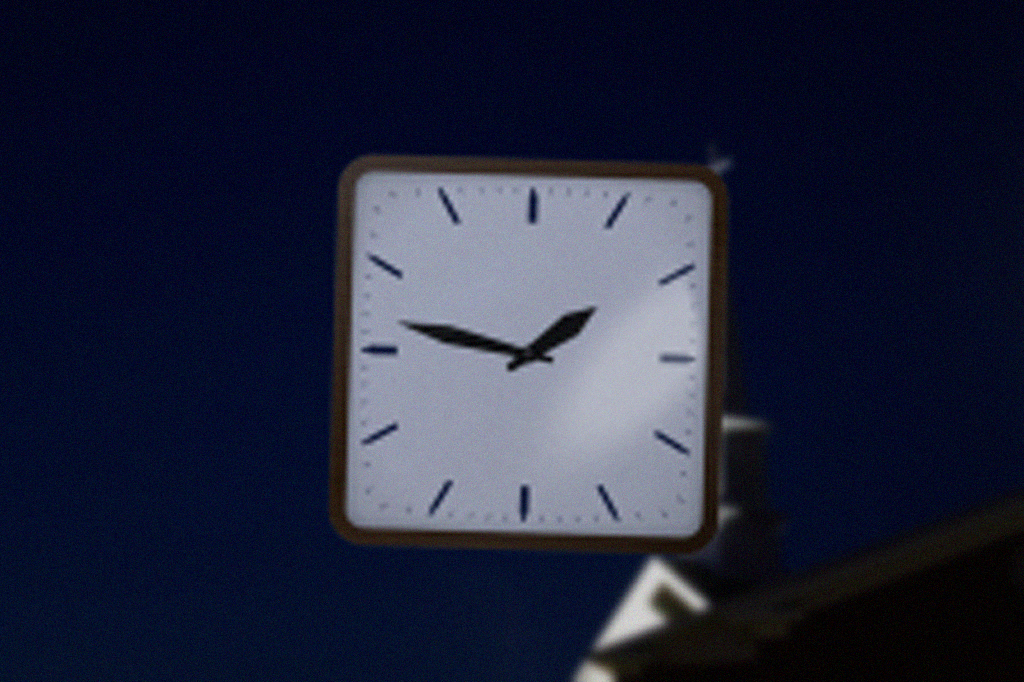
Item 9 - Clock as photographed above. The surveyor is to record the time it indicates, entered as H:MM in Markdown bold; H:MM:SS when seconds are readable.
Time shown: **1:47**
